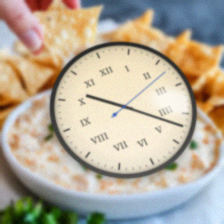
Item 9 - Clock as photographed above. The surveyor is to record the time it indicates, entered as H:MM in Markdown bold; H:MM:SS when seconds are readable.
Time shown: **10:22:12**
